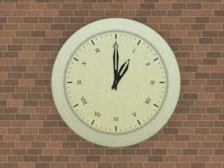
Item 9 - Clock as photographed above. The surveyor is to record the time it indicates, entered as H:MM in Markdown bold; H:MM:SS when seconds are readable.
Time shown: **1:00**
